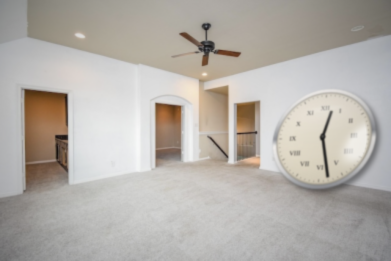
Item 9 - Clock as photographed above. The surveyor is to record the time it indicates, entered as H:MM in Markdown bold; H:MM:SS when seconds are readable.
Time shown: **12:28**
